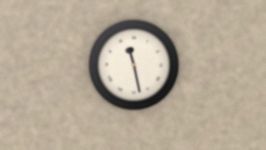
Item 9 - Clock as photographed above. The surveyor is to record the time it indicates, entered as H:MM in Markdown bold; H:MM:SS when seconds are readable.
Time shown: **11:28**
